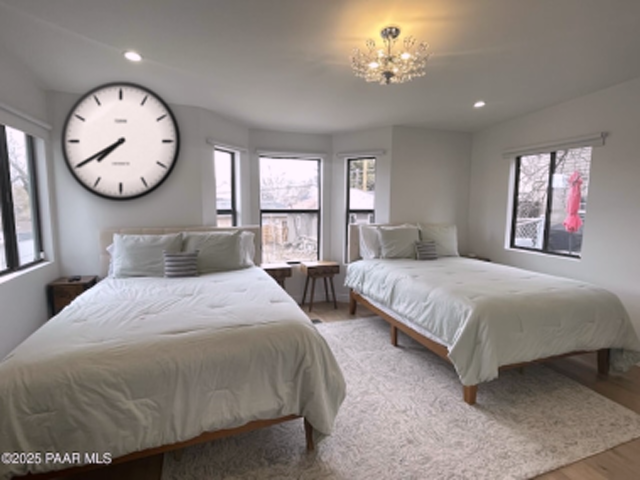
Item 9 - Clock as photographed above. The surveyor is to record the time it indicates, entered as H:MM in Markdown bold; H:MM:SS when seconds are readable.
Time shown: **7:40**
